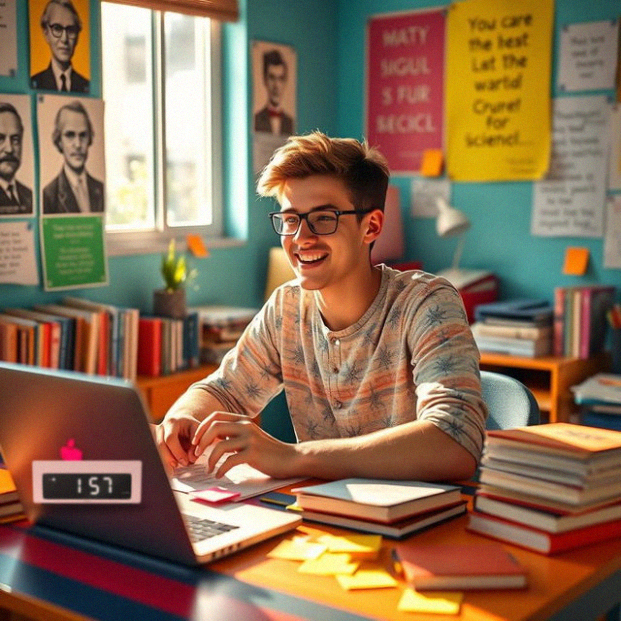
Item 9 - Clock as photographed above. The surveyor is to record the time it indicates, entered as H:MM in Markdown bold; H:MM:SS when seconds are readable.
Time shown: **1:57**
